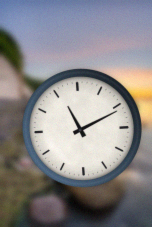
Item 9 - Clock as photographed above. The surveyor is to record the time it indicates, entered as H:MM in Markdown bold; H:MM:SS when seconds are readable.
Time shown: **11:11**
